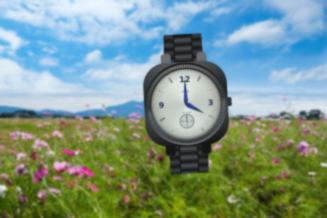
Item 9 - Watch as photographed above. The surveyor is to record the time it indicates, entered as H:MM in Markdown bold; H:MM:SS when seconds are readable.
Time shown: **4:00**
